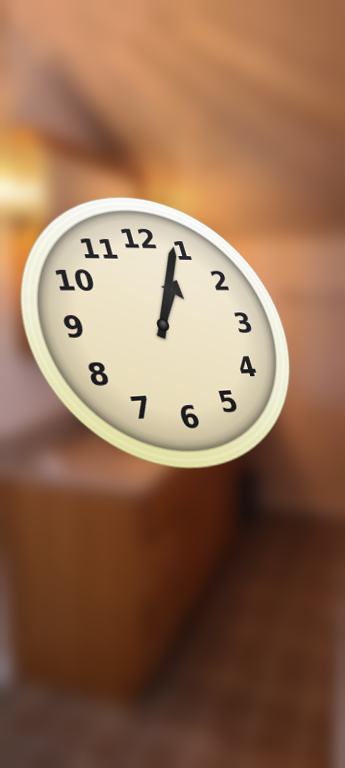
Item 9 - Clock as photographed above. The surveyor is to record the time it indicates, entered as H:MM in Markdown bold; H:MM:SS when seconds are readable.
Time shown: **1:04**
